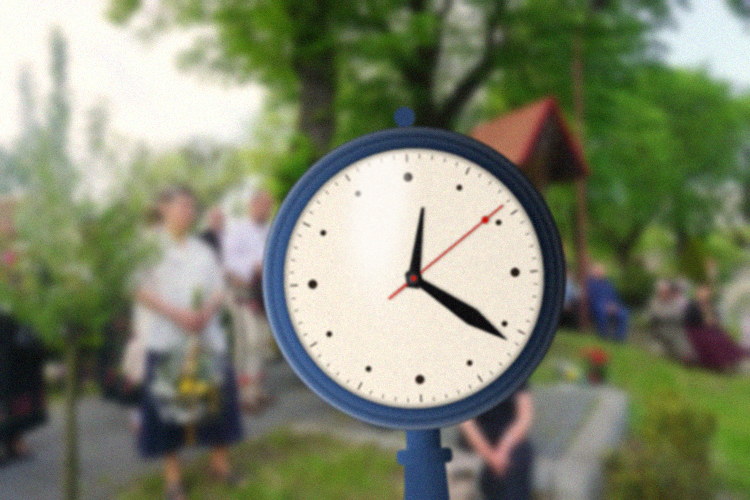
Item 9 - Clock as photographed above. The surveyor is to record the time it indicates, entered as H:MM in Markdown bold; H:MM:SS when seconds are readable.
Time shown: **12:21:09**
